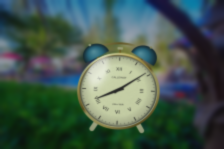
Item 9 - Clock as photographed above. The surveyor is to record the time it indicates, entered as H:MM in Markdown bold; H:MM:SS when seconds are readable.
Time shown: **8:09**
